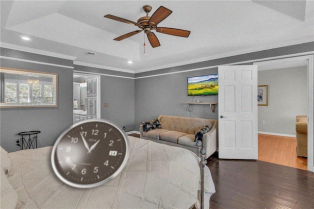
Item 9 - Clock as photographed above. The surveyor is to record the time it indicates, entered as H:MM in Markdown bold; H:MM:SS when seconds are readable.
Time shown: **12:54**
